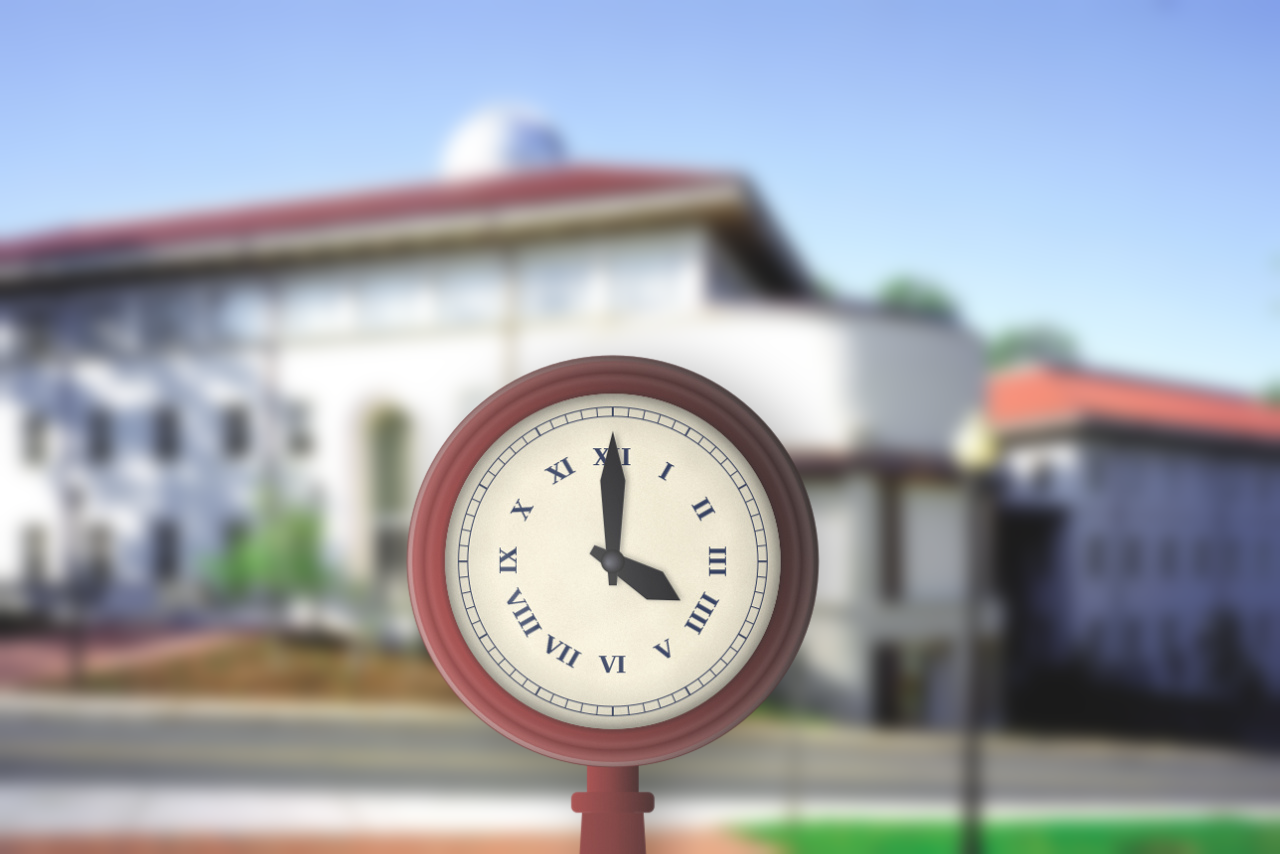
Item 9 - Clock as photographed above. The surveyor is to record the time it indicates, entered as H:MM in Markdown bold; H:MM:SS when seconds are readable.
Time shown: **4:00**
